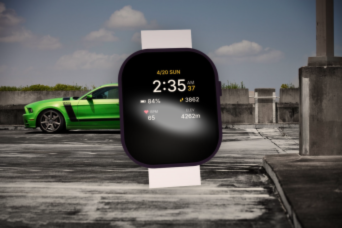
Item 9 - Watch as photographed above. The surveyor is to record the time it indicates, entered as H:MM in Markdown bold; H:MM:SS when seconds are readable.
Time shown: **2:35**
